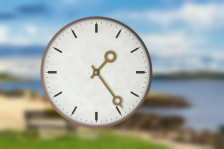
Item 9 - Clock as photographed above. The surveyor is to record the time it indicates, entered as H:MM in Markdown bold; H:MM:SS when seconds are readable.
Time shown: **1:24**
